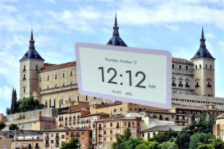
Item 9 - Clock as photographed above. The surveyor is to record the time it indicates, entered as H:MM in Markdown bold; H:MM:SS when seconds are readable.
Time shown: **12:12**
